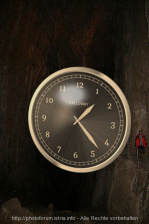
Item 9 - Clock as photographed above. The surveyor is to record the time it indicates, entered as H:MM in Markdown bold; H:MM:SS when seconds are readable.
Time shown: **1:23**
